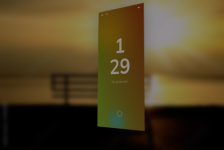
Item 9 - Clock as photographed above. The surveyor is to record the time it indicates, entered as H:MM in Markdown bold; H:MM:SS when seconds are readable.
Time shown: **1:29**
